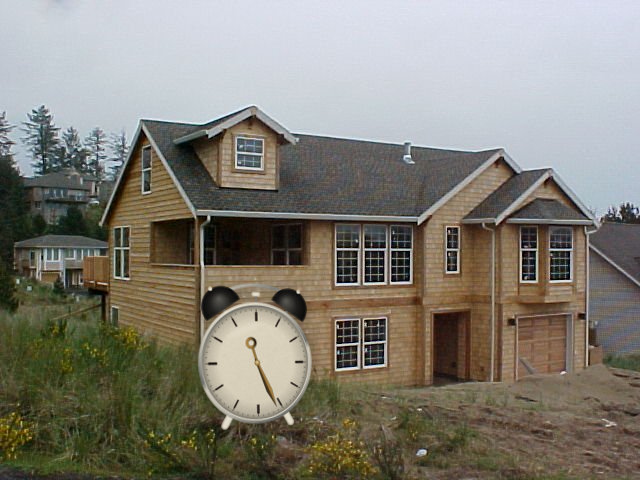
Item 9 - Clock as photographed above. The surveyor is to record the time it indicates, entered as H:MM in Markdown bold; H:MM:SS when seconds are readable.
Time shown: **11:26**
